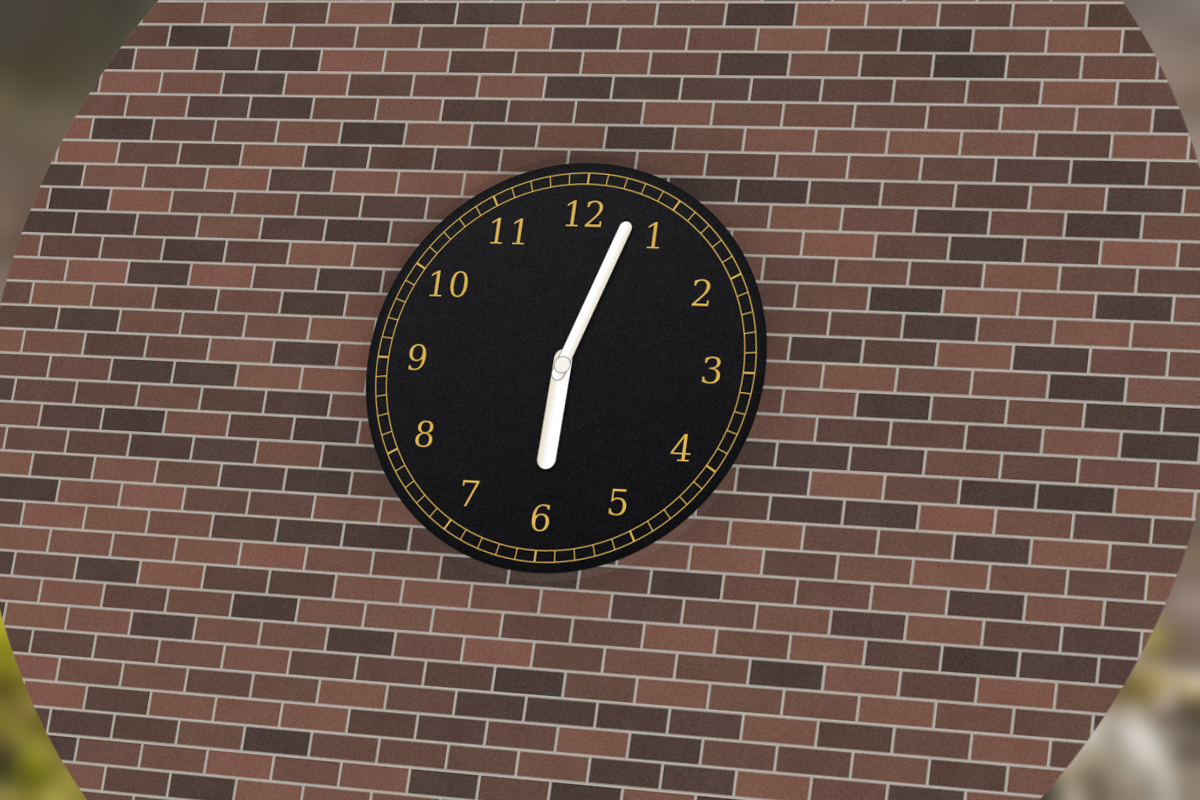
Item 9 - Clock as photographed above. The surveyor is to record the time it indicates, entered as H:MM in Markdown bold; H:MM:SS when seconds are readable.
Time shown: **6:03**
